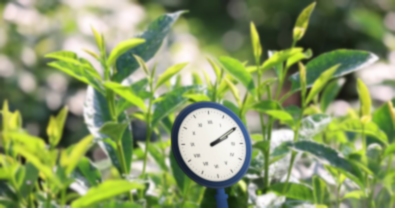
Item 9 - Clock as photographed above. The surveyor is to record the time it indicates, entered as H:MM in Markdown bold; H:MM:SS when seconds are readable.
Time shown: **2:10**
